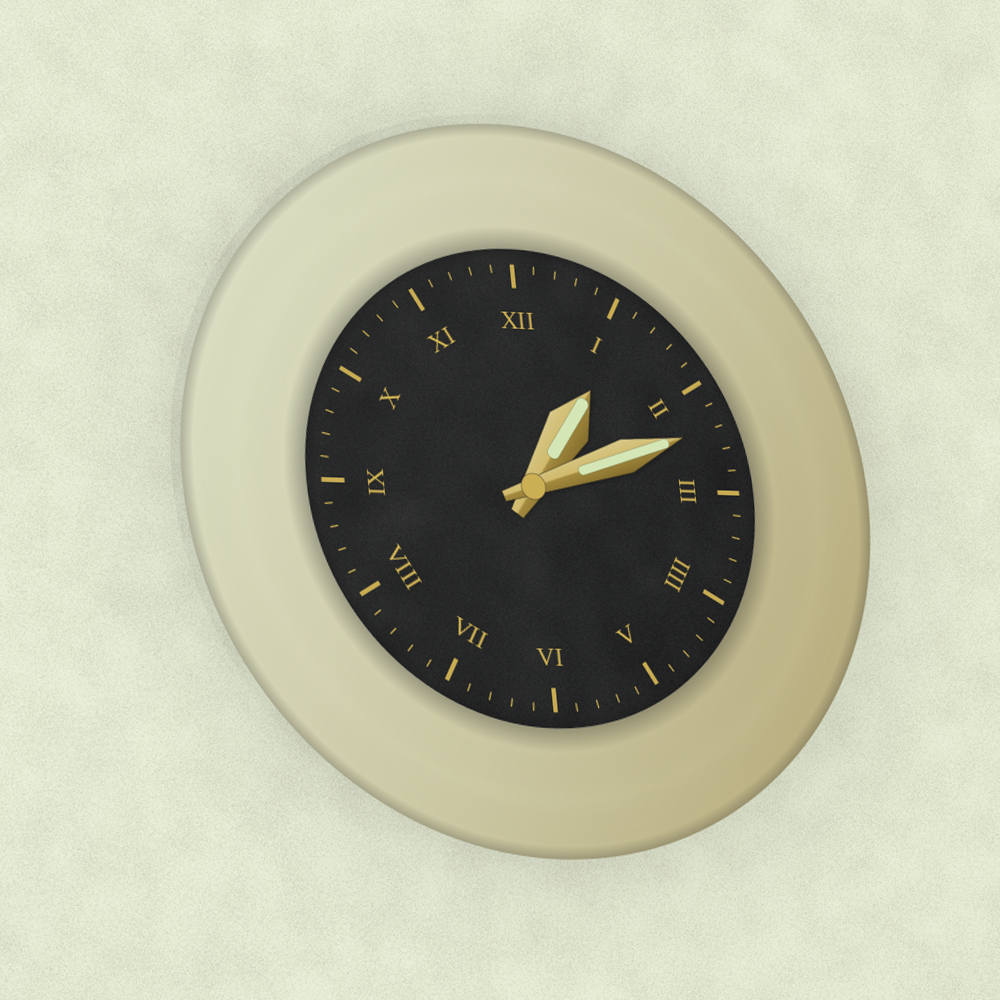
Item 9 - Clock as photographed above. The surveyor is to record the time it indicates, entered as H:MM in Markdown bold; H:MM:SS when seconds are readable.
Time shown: **1:12**
